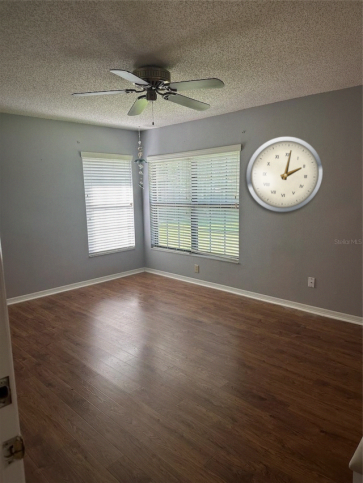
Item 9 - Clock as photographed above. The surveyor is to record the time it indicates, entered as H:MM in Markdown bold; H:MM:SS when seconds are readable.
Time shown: **2:01**
